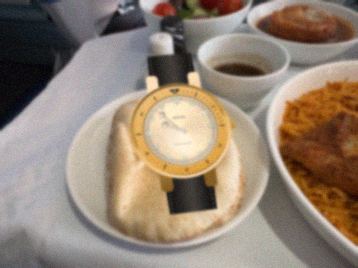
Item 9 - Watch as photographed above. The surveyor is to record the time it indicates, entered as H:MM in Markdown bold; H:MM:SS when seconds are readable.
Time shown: **9:53**
